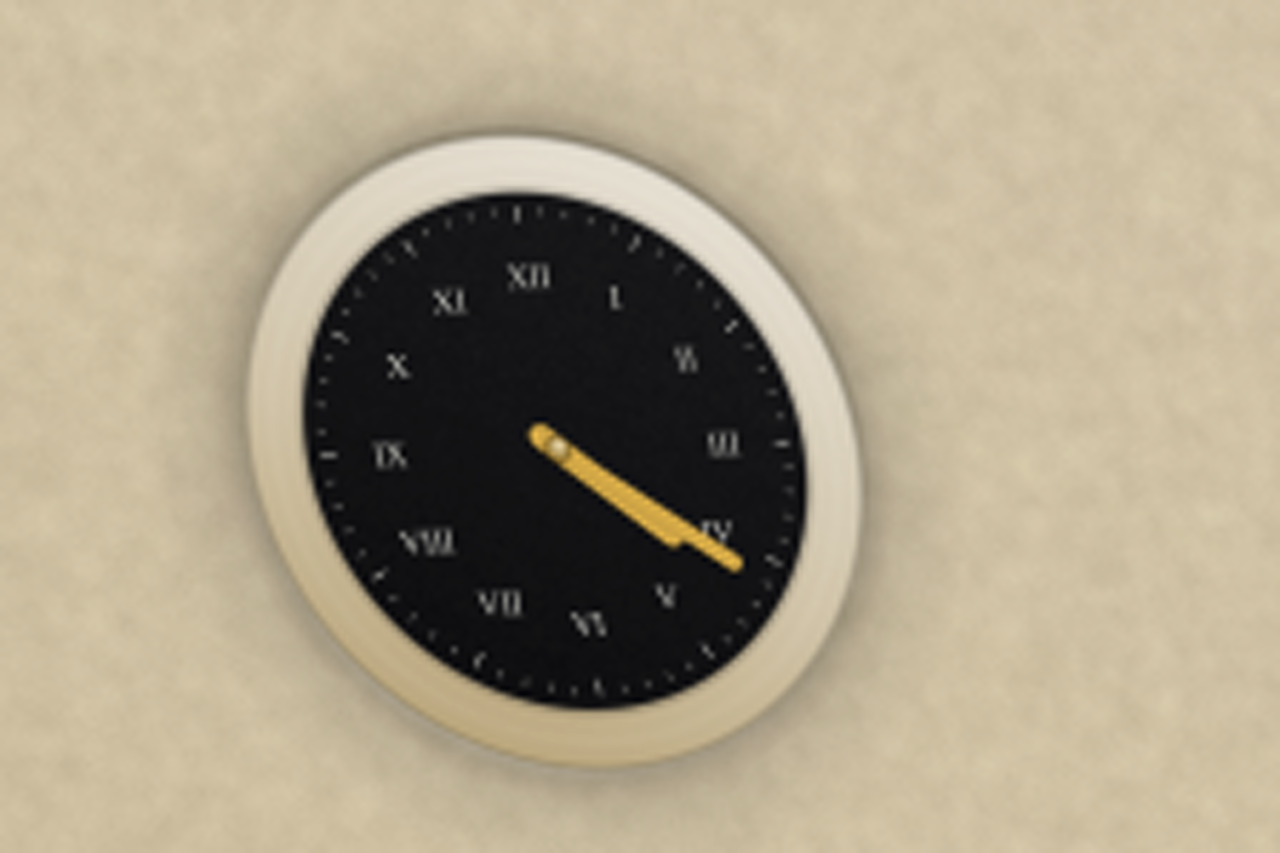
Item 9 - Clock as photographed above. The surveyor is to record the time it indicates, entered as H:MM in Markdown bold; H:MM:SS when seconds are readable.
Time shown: **4:21**
